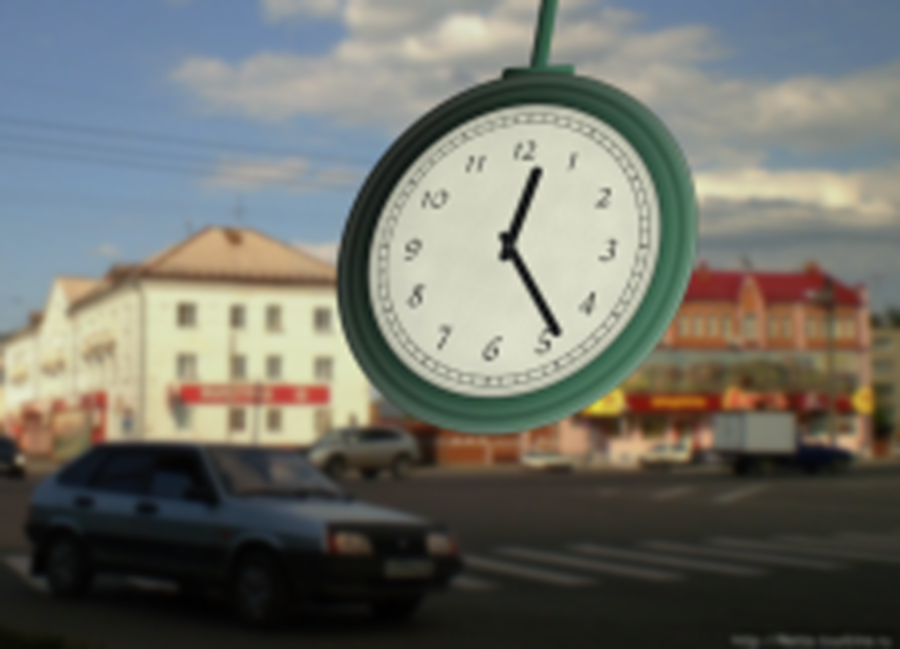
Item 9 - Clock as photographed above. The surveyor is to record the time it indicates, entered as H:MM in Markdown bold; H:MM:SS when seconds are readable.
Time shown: **12:24**
